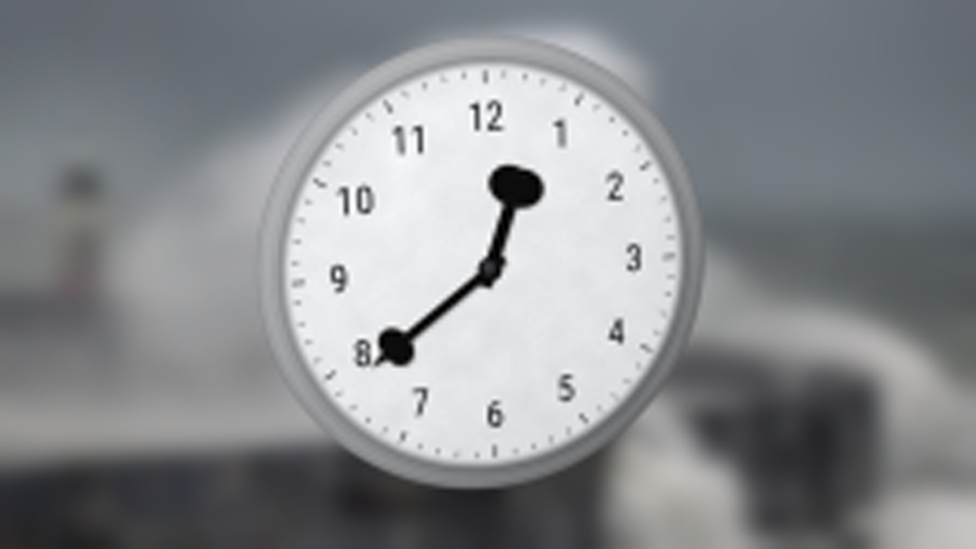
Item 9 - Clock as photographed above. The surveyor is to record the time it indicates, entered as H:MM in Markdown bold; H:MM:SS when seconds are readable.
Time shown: **12:39**
